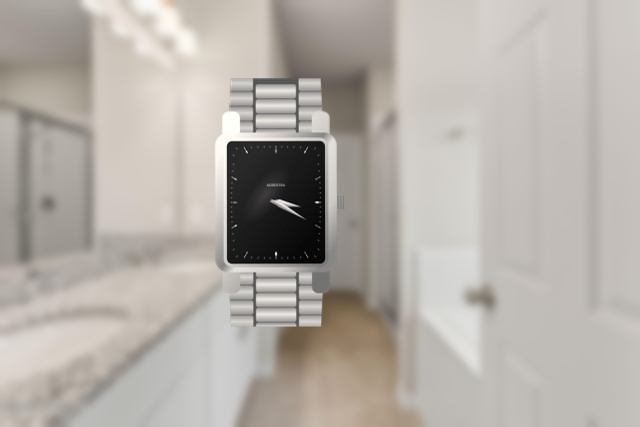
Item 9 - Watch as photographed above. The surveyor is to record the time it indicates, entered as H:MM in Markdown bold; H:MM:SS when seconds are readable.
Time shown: **3:20**
